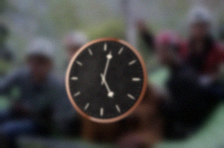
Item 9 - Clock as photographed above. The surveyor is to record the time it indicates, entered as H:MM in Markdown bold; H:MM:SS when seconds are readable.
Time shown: **5:02**
